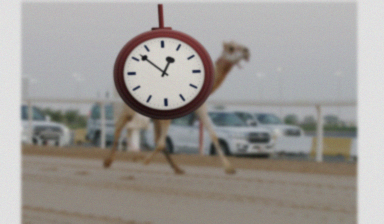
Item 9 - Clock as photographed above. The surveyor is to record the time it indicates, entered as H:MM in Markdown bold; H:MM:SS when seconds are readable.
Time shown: **12:52**
